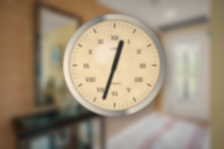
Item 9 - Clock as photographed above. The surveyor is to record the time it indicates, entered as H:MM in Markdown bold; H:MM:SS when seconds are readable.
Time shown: **12:33**
